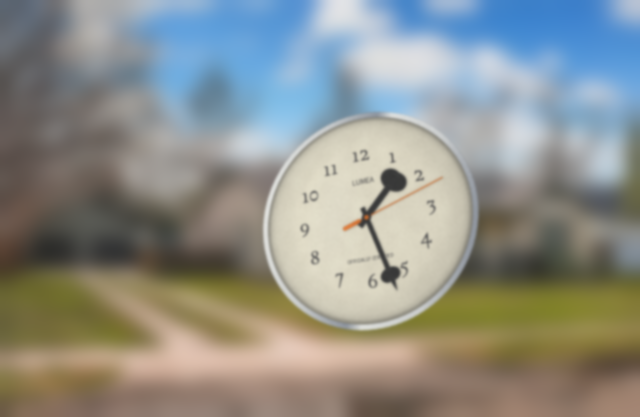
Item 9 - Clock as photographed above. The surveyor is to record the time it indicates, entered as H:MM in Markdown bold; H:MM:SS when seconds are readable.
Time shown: **1:27:12**
